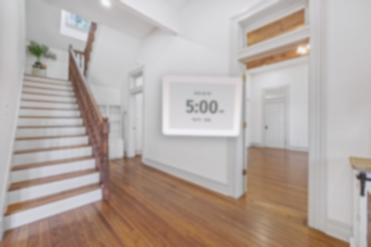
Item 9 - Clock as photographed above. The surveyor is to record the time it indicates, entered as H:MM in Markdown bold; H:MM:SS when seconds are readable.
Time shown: **5:00**
